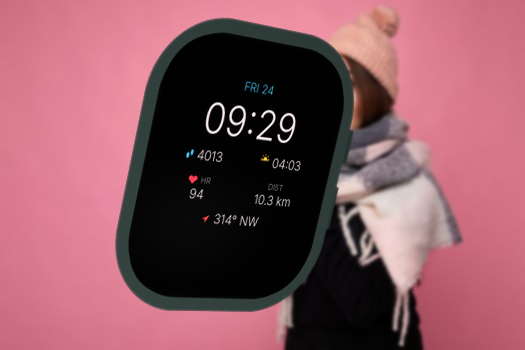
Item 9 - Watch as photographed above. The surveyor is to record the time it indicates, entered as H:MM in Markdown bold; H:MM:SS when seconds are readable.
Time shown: **9:29**
